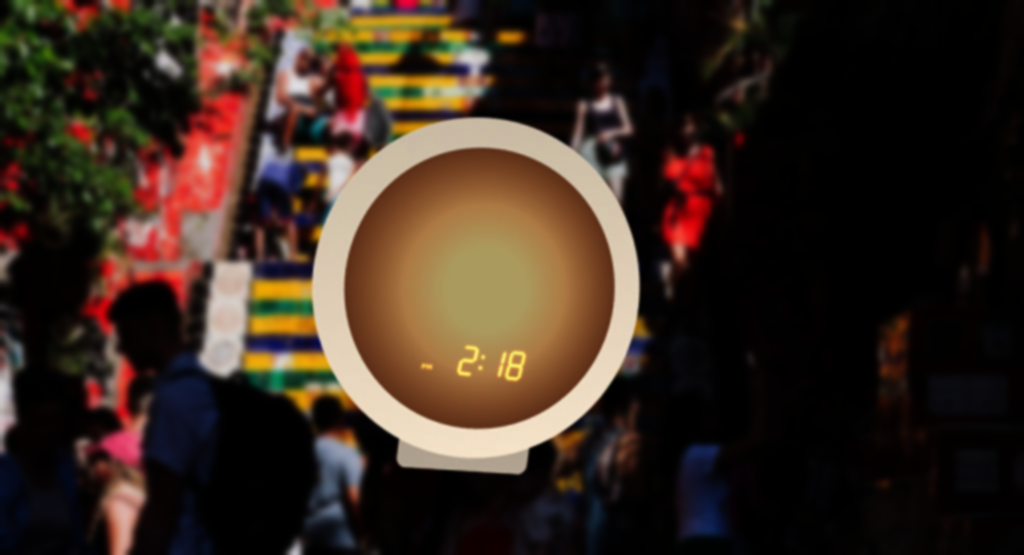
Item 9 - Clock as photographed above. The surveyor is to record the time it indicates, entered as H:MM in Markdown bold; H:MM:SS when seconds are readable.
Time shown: **2:18**
